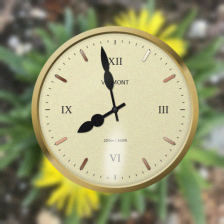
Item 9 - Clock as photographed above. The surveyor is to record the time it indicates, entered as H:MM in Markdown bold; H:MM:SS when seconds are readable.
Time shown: **7:58**
